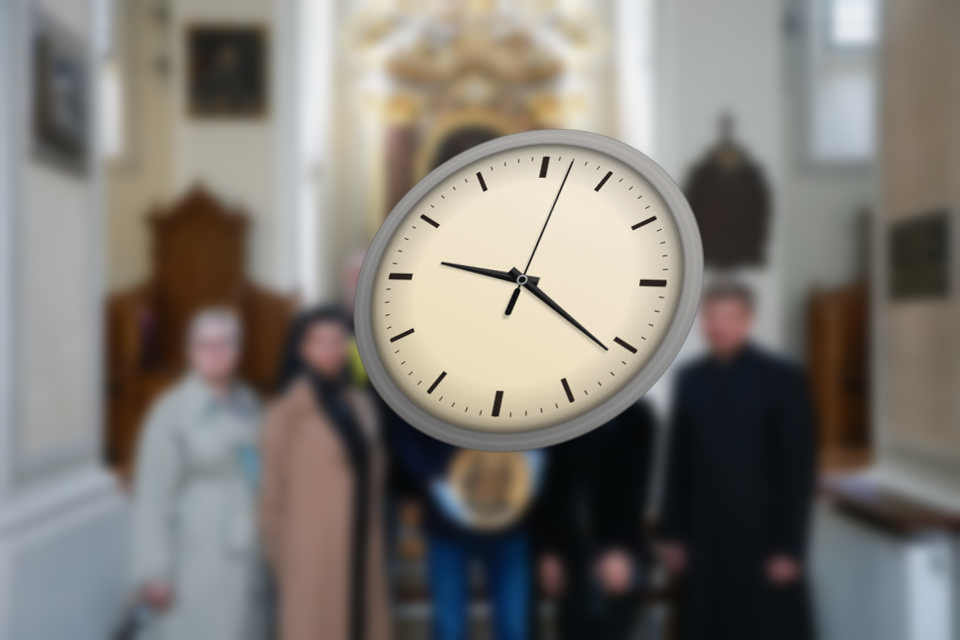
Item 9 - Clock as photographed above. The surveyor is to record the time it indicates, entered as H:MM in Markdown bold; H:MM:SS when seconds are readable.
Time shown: **9:21:02**
